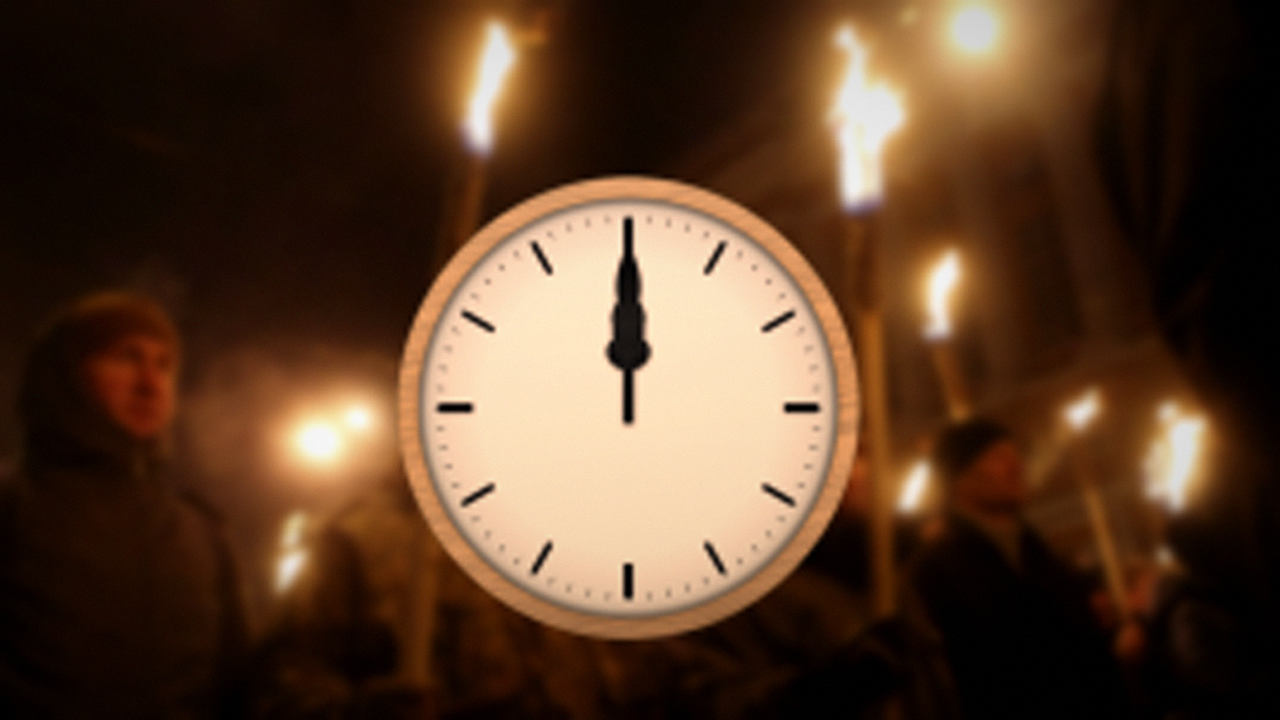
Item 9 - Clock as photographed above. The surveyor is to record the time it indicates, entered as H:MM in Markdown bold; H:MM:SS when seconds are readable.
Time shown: **12:00**
